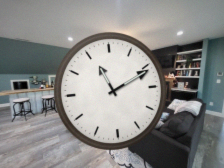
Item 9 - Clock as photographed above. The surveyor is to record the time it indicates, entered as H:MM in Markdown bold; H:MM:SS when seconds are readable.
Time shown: **11:11**
